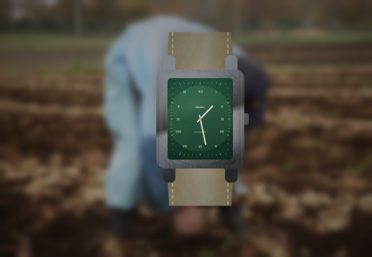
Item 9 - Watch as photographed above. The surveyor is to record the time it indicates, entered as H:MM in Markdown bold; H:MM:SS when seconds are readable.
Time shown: **1:28**
